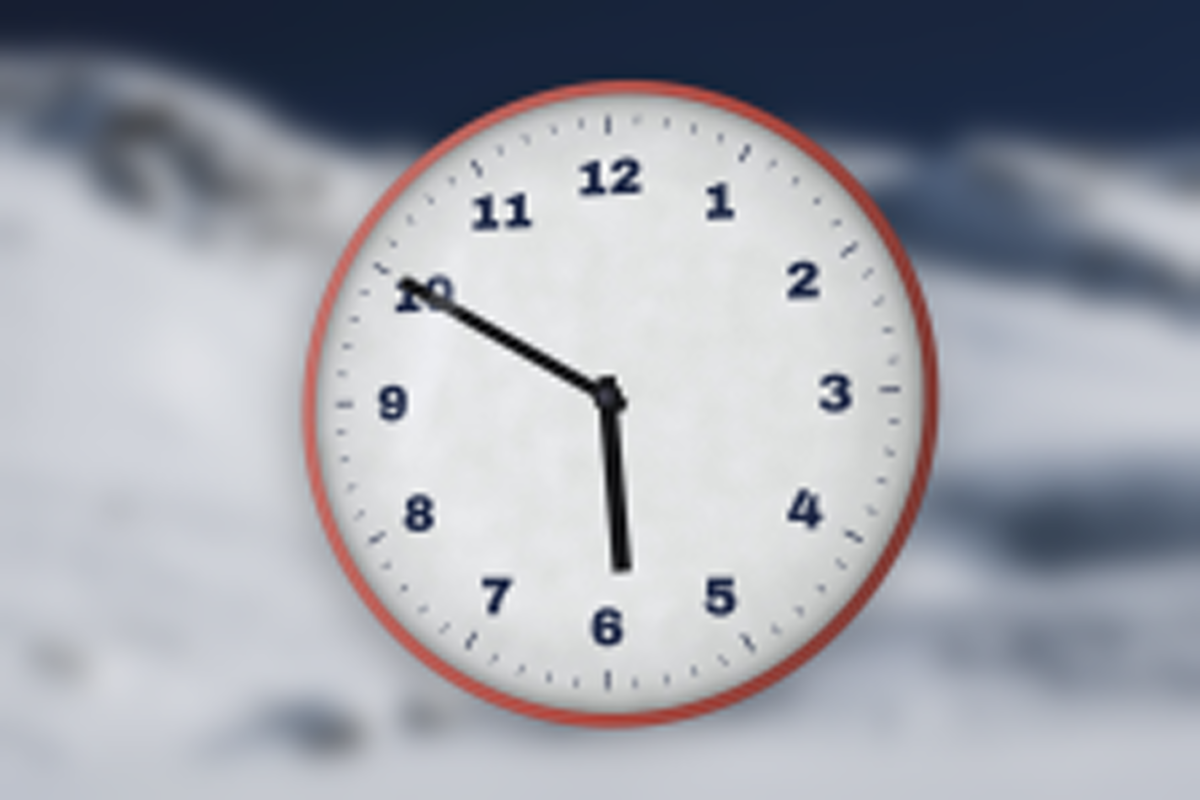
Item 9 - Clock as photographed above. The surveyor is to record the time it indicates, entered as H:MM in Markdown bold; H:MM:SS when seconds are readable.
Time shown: **5:50**
